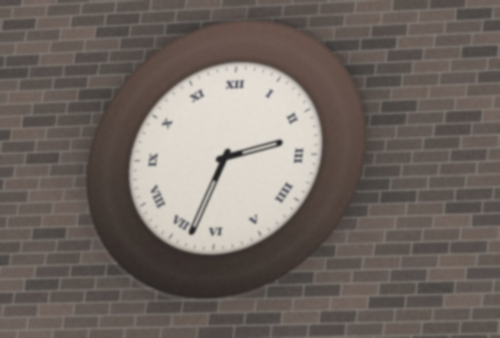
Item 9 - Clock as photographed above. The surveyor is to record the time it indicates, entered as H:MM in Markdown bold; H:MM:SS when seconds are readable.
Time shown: **2:33**
